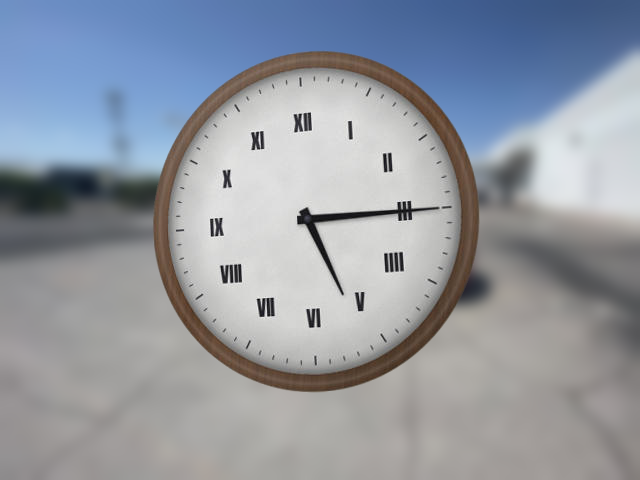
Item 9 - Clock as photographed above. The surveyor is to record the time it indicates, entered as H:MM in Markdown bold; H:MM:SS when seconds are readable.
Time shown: **5:15**
